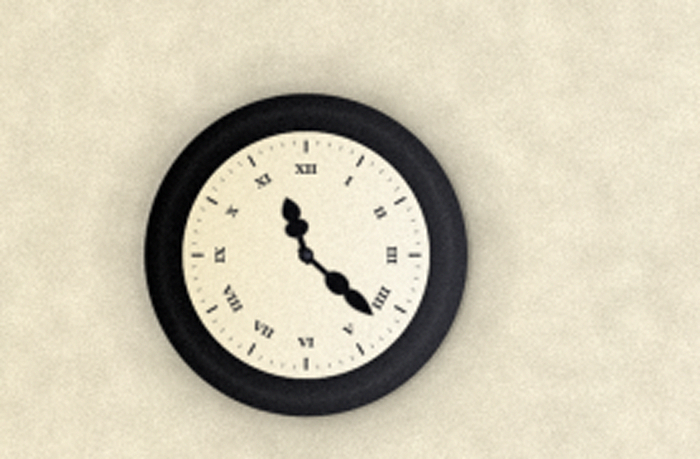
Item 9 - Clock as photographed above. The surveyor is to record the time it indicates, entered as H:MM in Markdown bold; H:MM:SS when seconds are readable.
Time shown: **11:22**
